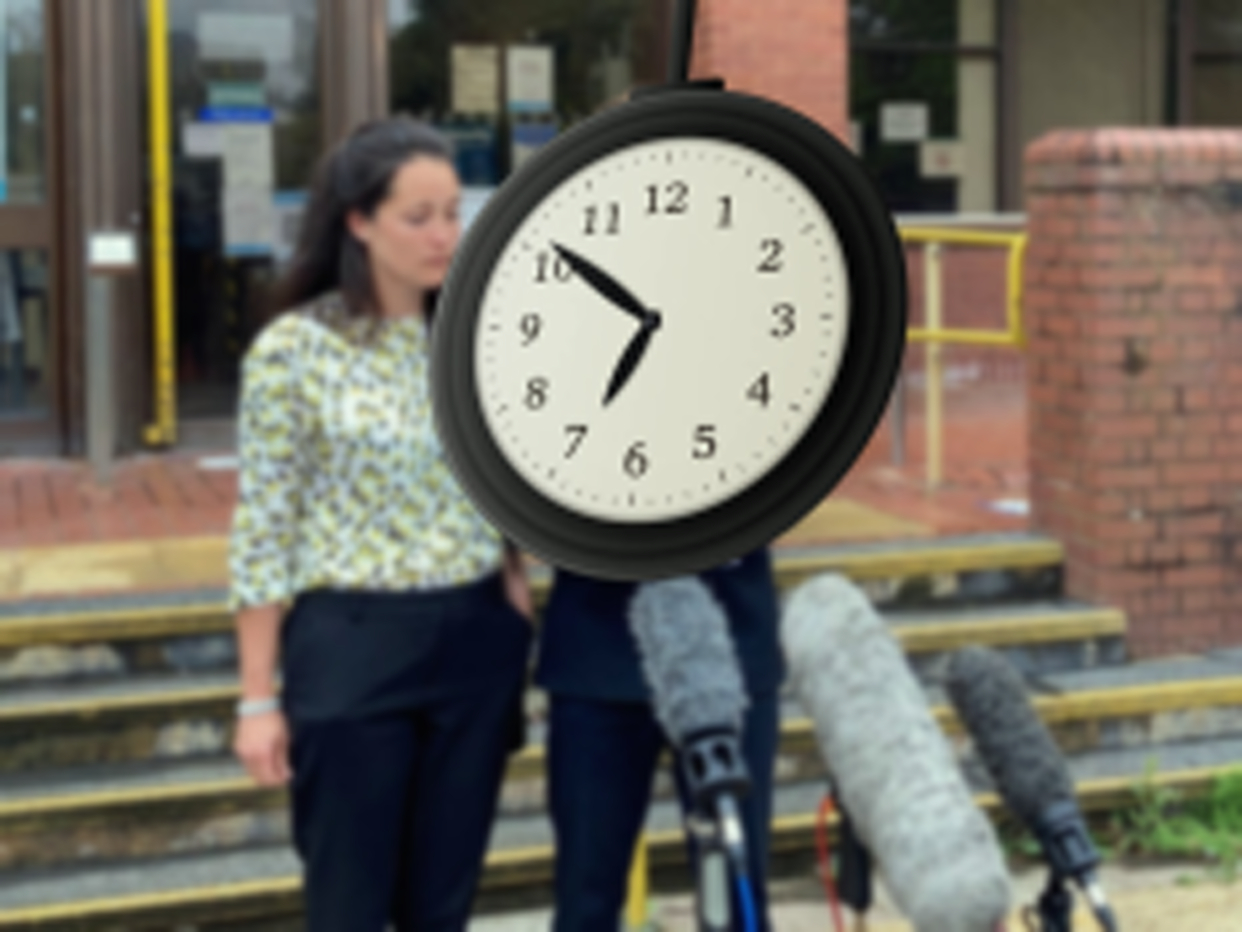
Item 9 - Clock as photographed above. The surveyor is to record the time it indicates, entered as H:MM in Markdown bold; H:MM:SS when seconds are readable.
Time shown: **6:51**
